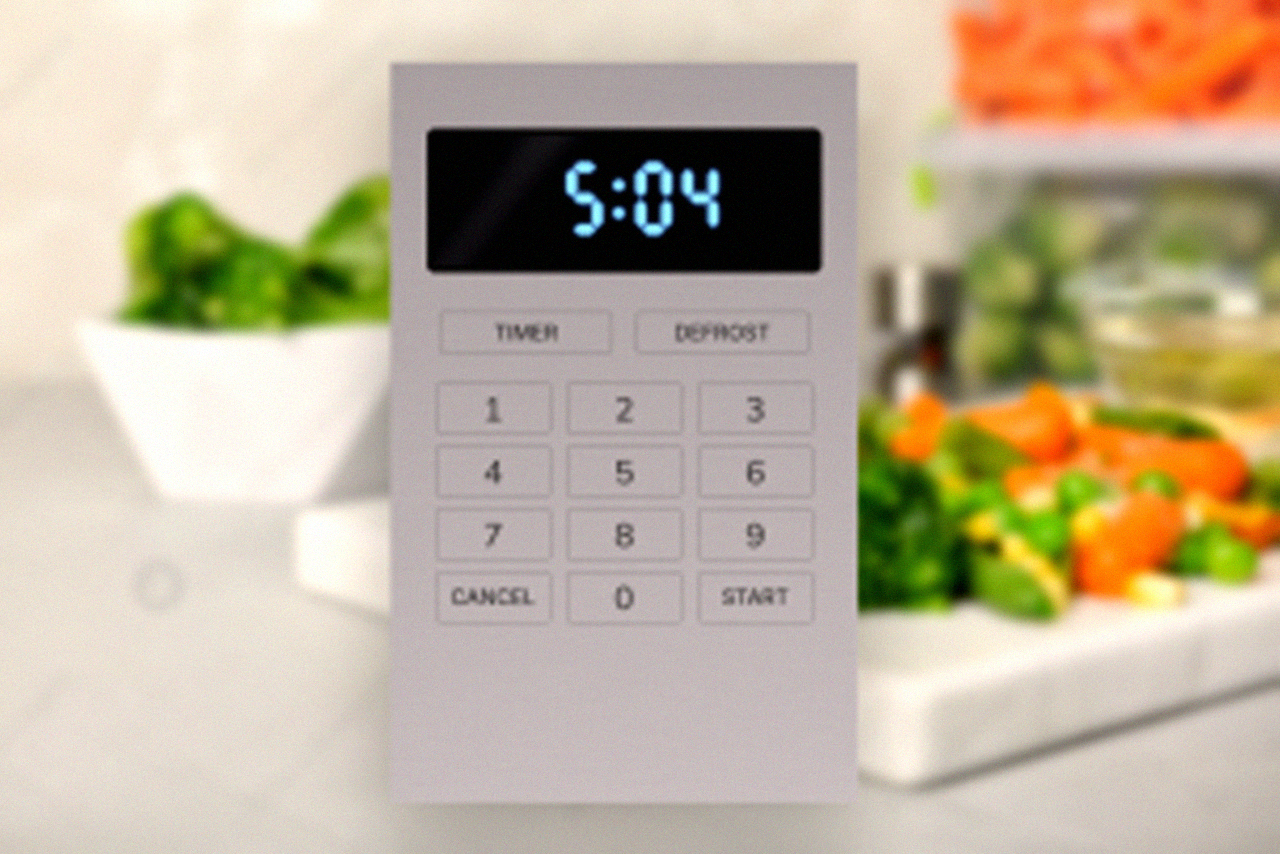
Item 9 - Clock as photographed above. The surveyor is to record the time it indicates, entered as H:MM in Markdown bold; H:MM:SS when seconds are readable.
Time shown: **5:04**
